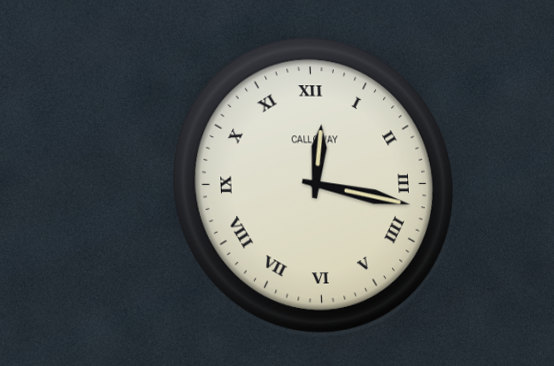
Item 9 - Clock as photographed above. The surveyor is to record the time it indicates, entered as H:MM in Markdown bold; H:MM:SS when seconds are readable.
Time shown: **12:17**
